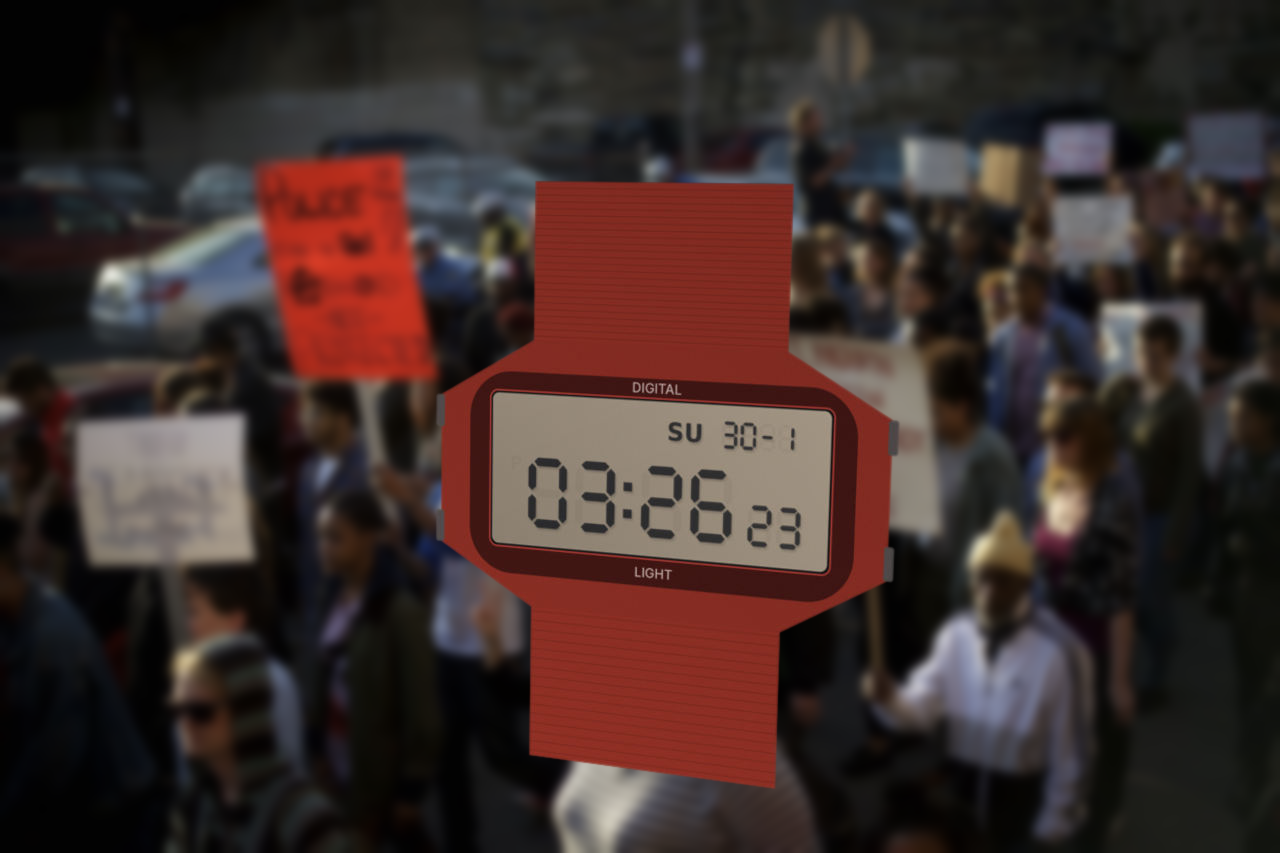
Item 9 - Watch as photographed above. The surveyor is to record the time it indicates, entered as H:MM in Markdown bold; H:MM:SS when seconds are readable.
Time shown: **3:26:23**
